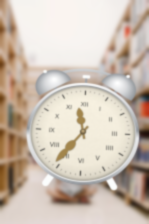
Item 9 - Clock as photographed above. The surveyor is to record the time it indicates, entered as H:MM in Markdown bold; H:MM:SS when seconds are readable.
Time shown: **11:36**
